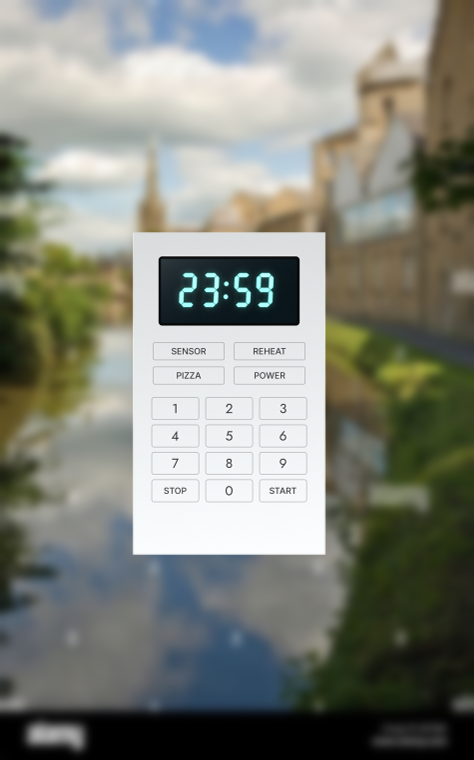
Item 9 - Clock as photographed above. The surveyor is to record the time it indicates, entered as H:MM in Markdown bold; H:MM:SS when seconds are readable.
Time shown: **23:59**
